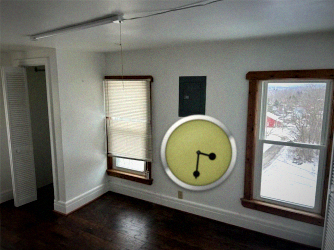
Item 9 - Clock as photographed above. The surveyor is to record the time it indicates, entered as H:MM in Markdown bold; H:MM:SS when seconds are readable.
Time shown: **3:31**
